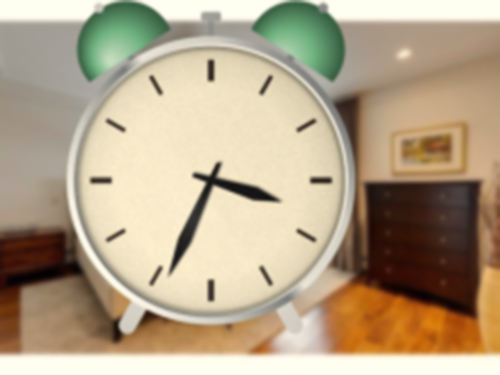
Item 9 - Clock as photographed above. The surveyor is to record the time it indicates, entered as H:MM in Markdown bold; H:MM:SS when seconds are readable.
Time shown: **3:34**
